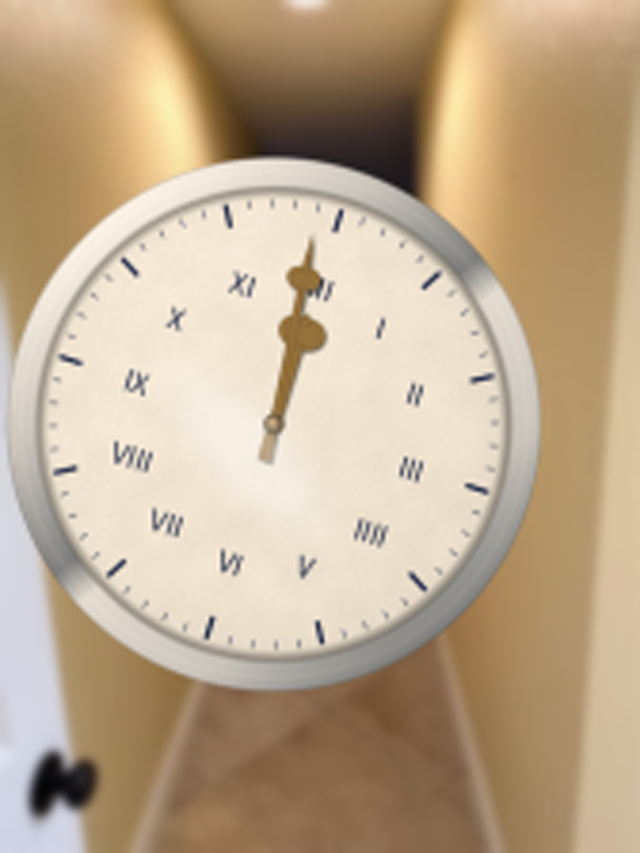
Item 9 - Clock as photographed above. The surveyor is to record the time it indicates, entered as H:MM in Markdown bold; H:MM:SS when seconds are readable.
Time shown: **11:59**
